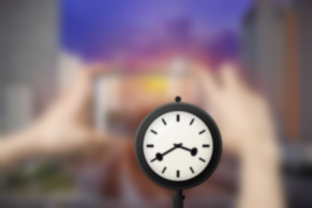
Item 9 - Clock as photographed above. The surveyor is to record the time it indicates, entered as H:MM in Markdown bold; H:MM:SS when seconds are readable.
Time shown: **3:40**
